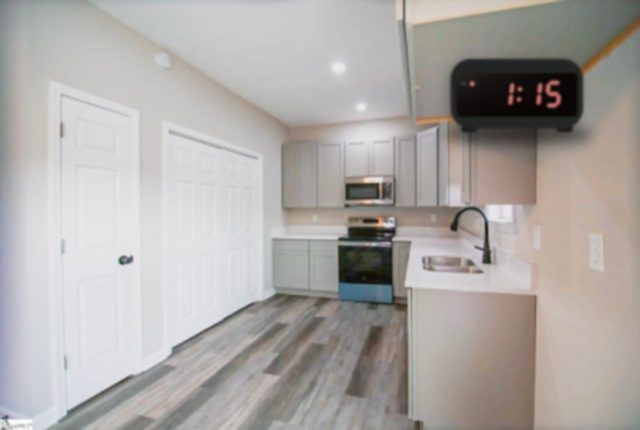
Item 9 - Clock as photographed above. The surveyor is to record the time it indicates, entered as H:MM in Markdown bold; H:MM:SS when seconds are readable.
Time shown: **1:15**
